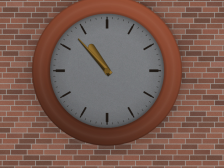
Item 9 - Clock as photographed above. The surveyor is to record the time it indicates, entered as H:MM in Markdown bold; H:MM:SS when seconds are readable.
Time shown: **10:53**
